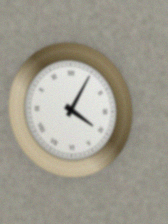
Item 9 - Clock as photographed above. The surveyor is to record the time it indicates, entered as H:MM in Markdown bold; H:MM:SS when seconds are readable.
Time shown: **4:05**
